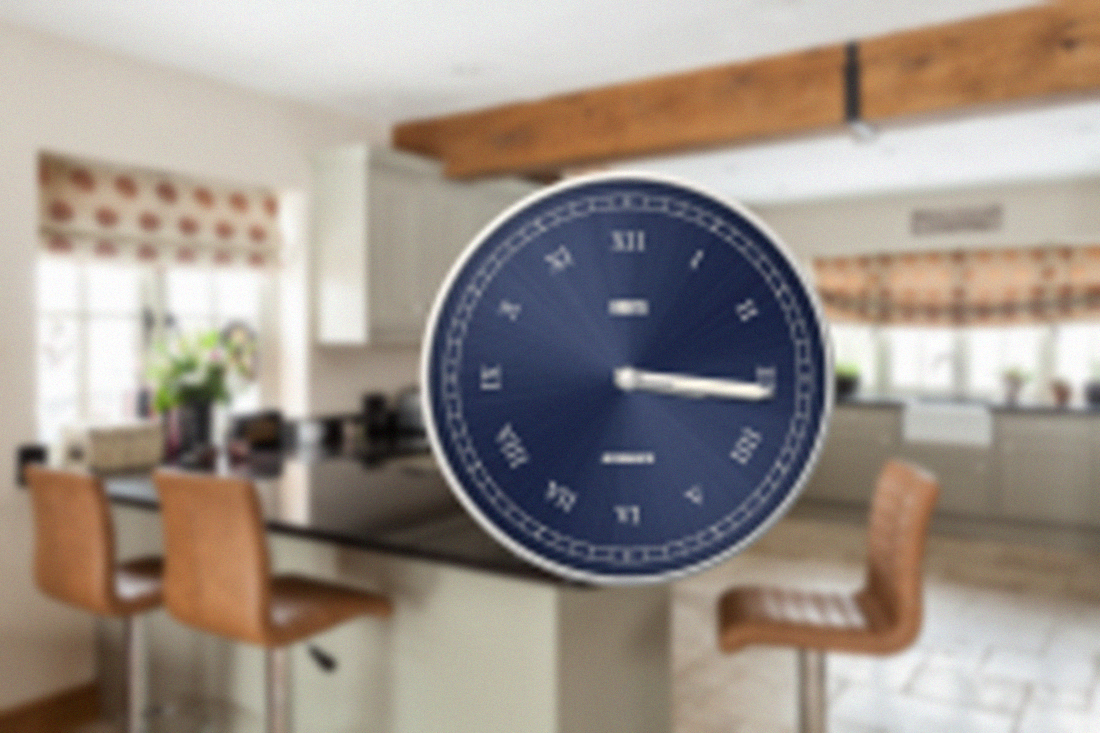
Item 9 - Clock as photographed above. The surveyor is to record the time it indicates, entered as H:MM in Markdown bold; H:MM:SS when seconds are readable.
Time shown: **3:16**
